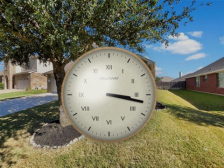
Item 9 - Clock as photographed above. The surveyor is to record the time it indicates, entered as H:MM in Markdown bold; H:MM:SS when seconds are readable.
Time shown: **3:17**
